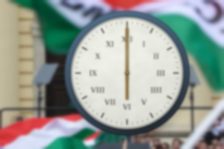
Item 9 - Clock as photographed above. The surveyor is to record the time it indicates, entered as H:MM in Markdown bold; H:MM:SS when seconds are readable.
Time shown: **6:00**
